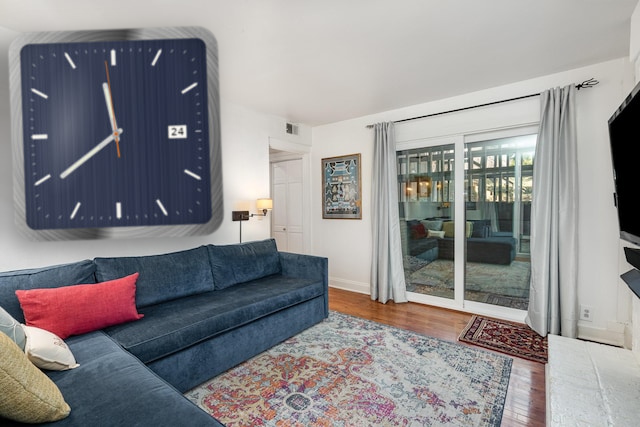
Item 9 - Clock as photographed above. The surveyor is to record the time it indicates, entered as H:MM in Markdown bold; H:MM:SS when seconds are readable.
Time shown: **11:38:59**
